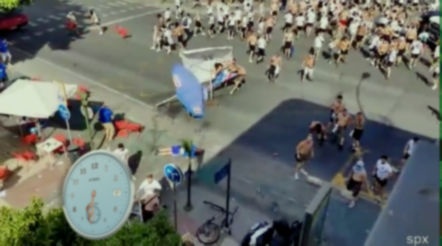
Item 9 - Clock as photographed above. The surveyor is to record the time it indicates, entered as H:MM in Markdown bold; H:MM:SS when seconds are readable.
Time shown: **6:31**
